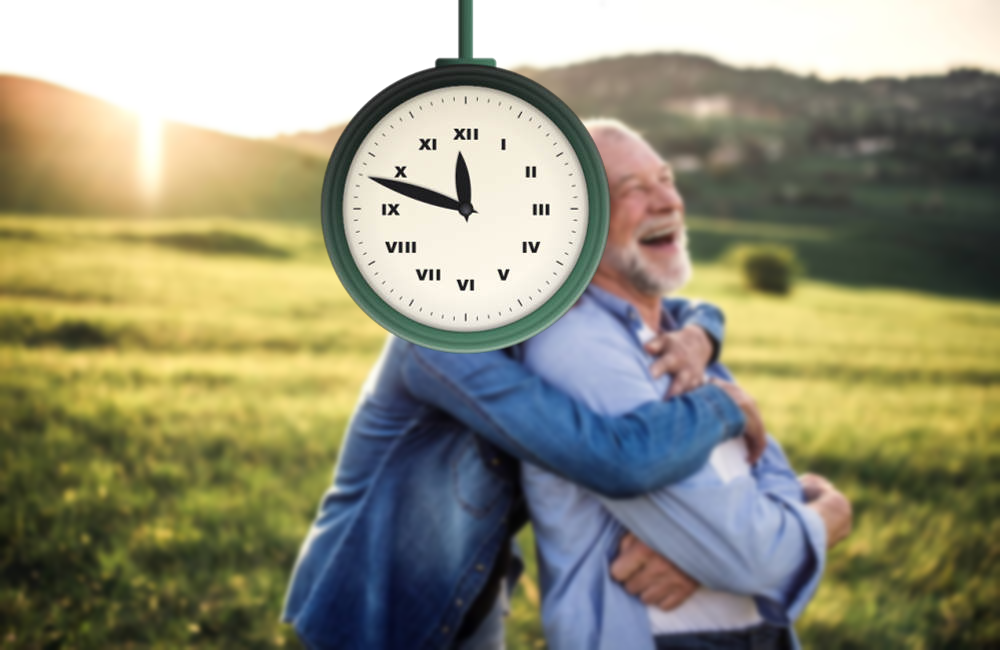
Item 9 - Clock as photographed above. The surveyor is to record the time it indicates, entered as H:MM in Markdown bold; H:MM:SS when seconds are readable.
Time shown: **11:48**
